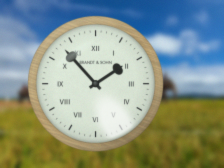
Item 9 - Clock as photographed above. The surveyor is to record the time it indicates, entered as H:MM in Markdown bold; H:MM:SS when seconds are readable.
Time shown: **1:53**
